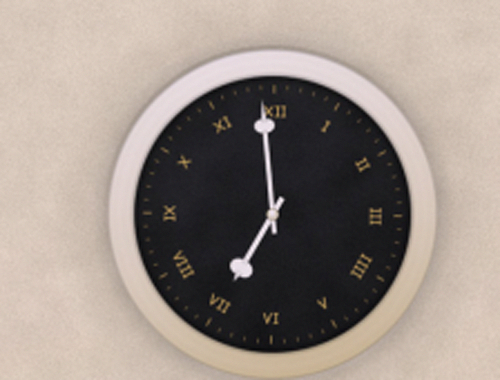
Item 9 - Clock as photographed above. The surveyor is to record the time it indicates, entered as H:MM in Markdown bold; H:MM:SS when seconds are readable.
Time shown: **6:59**
